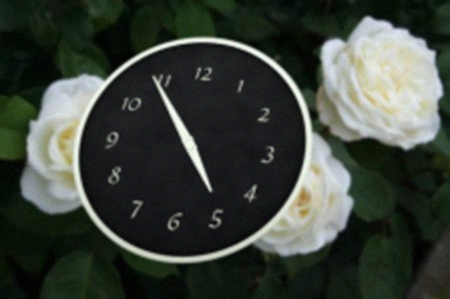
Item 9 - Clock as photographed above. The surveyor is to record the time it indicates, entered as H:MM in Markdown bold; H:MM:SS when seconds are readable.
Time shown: **4:54**
